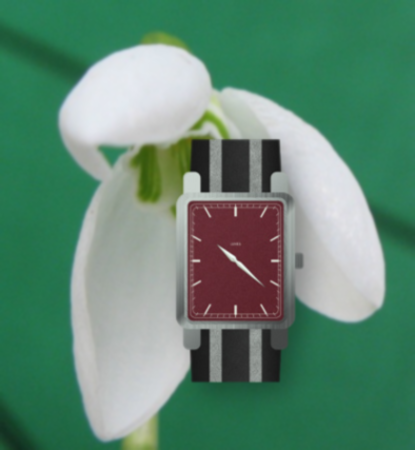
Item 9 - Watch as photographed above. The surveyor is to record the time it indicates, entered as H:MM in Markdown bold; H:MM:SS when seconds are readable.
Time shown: **10:22**
